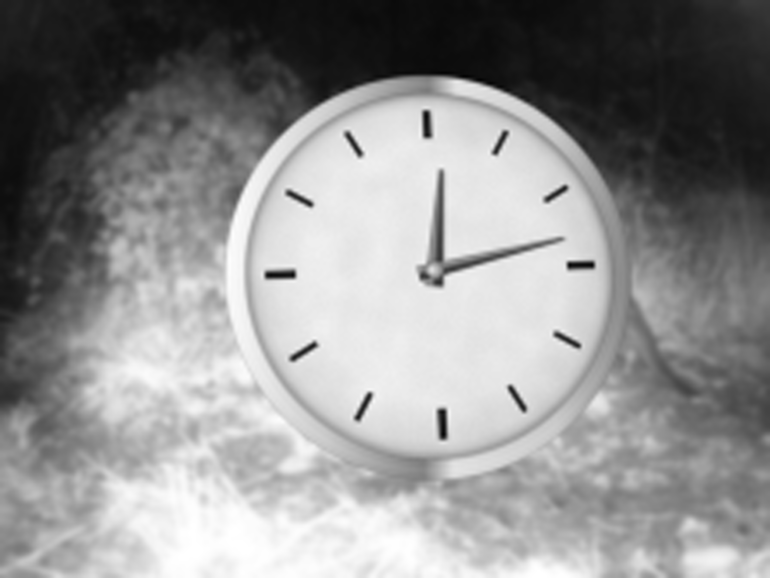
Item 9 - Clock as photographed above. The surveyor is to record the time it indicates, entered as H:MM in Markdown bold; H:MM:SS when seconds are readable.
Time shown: **12:13**
